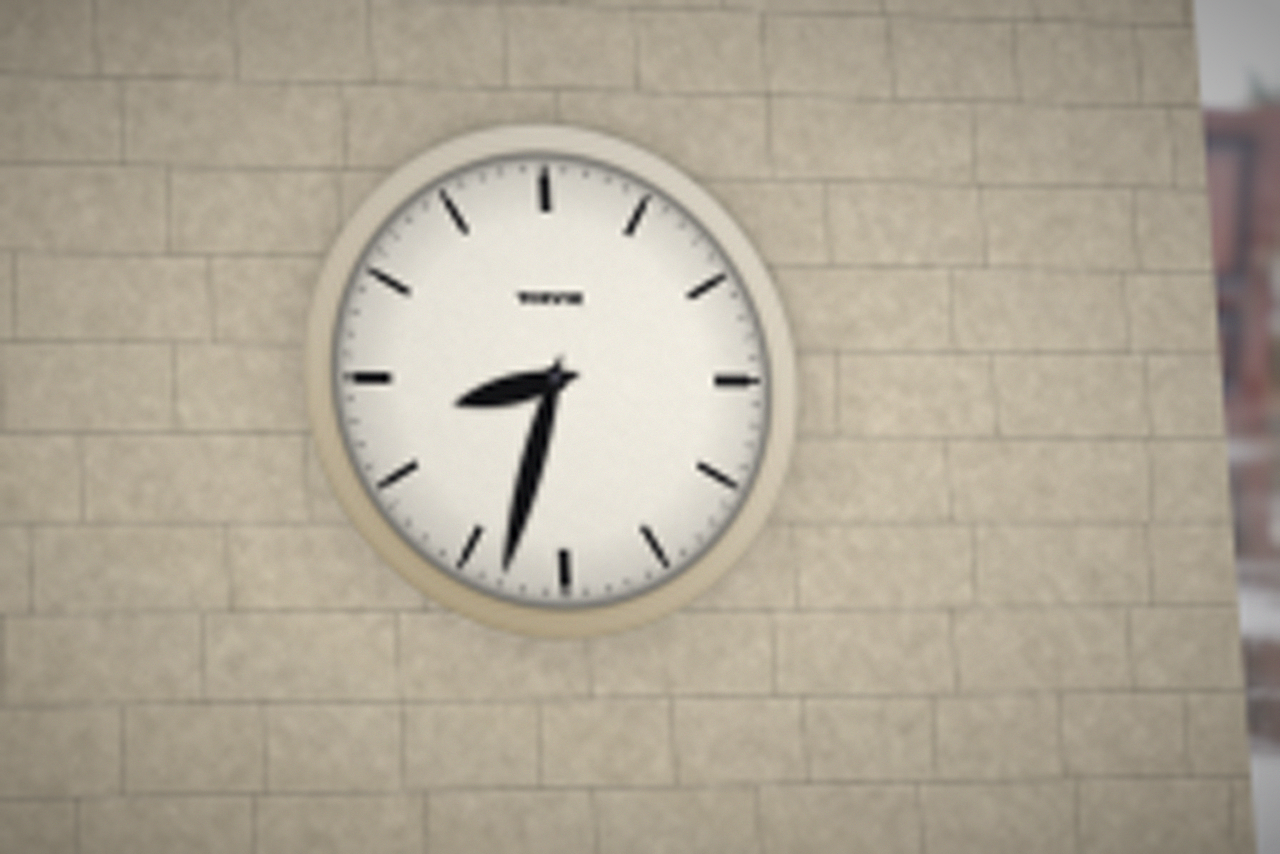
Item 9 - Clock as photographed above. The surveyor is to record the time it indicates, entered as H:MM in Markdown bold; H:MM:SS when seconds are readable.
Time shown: **8:33**
